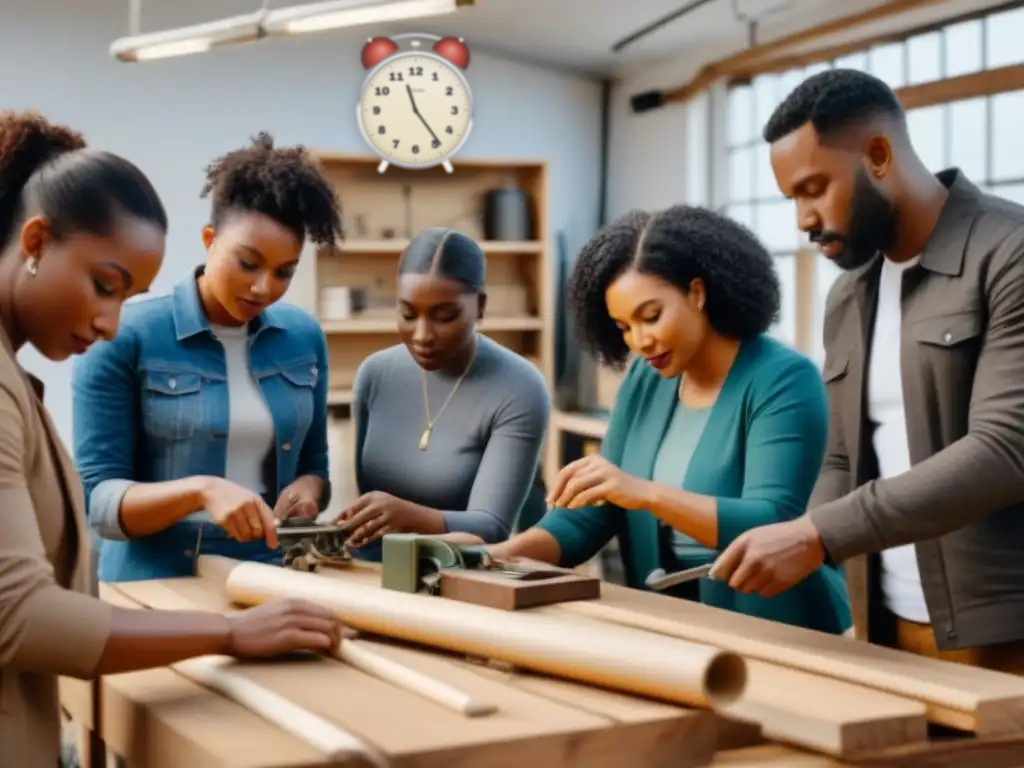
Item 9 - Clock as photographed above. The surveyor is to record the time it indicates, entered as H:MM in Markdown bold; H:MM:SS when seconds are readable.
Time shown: **11:24**
